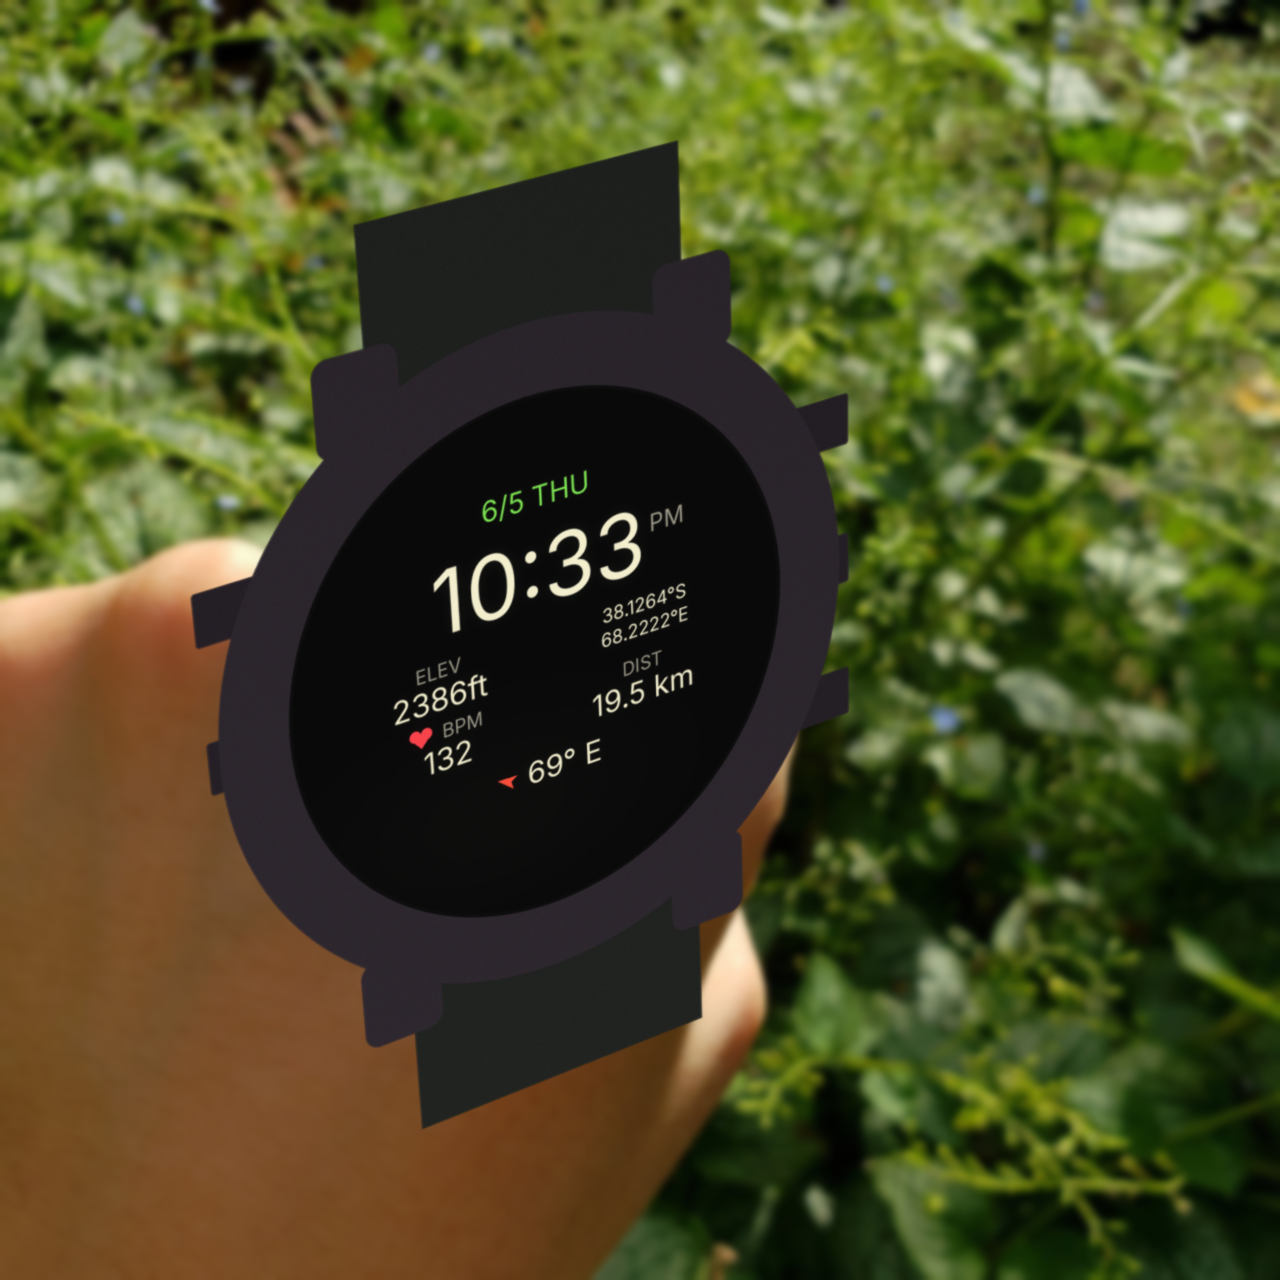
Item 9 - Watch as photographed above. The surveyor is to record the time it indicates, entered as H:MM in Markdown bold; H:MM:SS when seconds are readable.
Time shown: **10:33**
